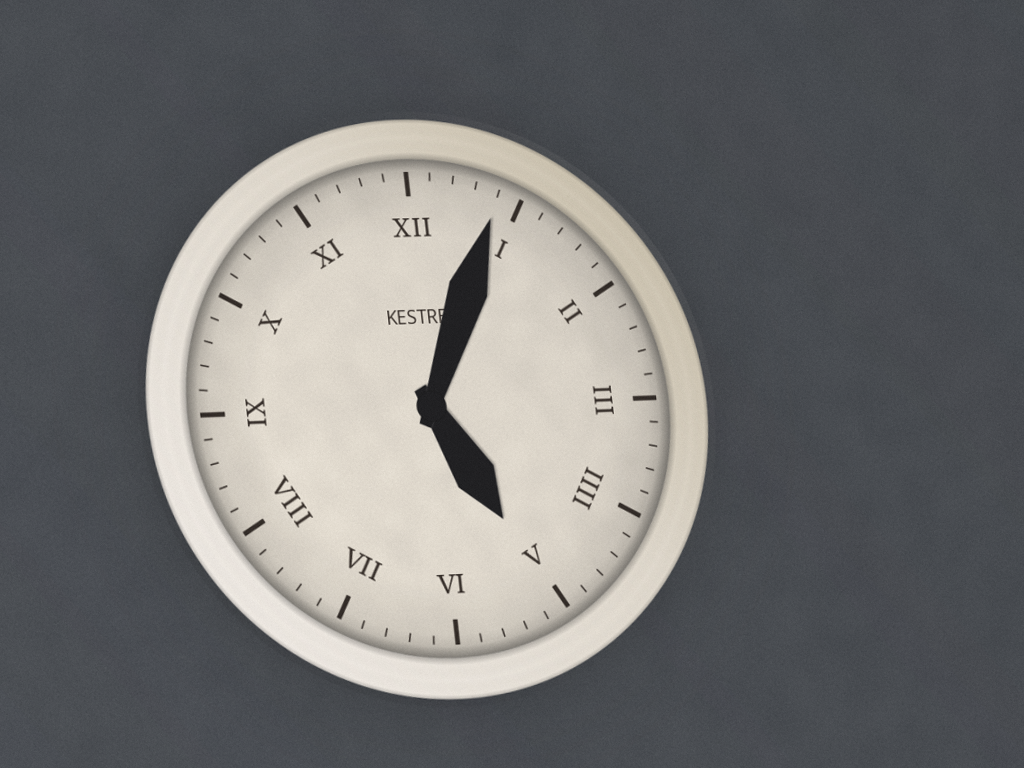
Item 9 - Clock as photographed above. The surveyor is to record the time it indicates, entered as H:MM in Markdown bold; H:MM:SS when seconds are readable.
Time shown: **5:04**
